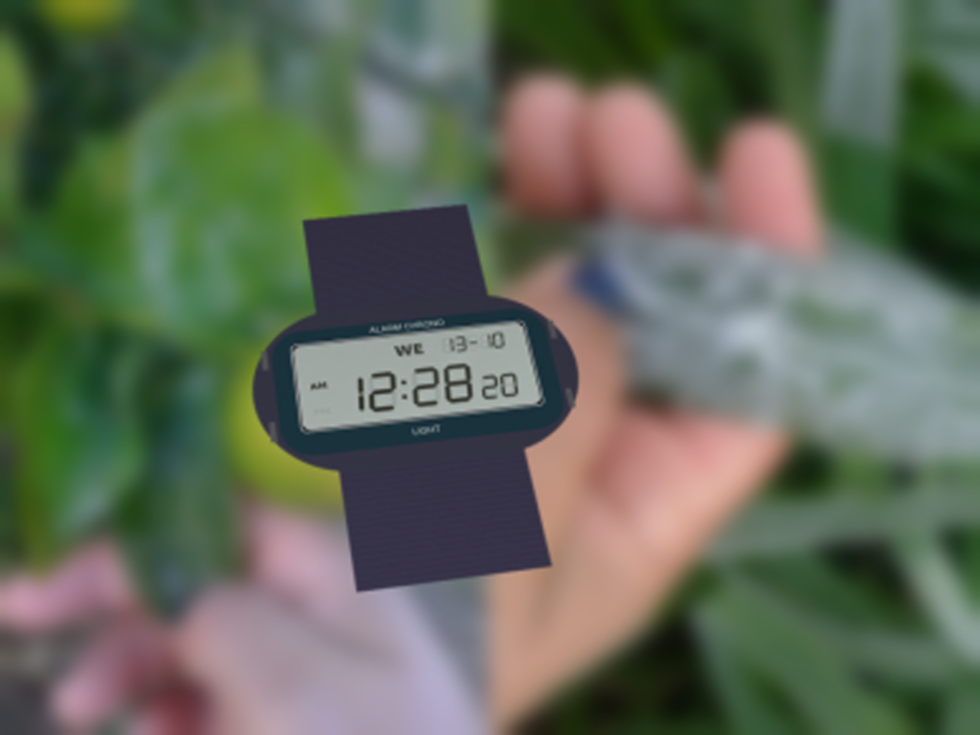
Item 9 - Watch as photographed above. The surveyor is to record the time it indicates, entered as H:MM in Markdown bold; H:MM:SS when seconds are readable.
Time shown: **12:28:20**
